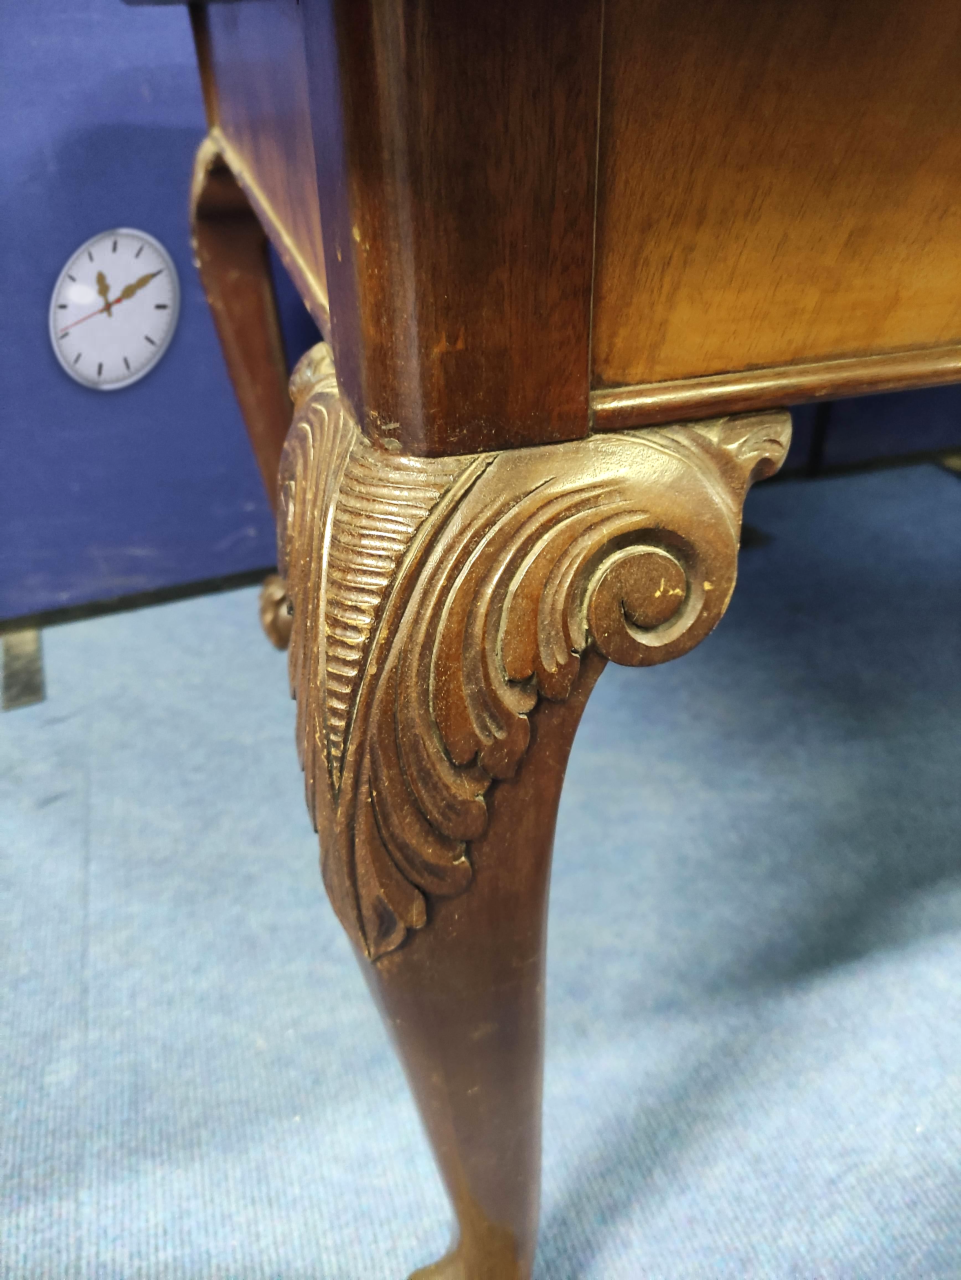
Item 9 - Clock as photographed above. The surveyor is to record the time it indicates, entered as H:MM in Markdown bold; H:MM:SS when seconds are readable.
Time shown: **11:09:41**
